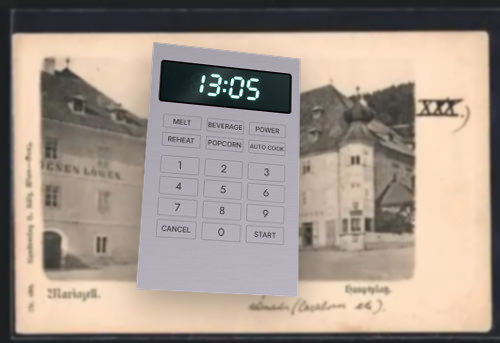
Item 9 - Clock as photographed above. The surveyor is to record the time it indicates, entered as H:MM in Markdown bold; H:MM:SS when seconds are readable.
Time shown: **13:05**
